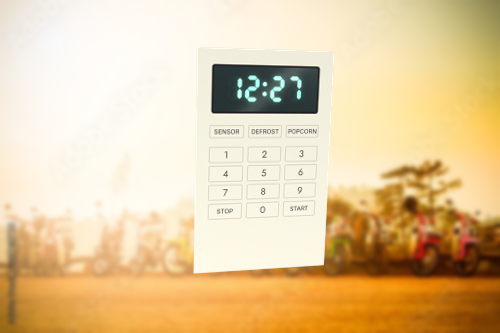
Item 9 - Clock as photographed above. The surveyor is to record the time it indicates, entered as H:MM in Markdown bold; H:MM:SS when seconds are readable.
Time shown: **12:27**
